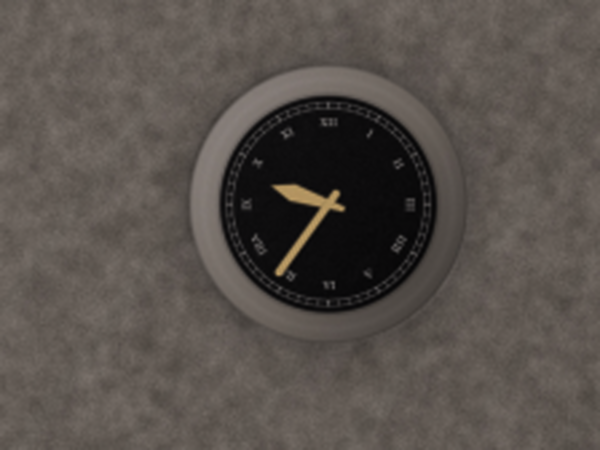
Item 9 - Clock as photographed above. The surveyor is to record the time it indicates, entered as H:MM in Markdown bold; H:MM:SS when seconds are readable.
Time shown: **9:36**
